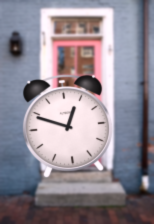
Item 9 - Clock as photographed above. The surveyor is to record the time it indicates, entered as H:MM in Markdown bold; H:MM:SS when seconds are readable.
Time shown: **12:49**
